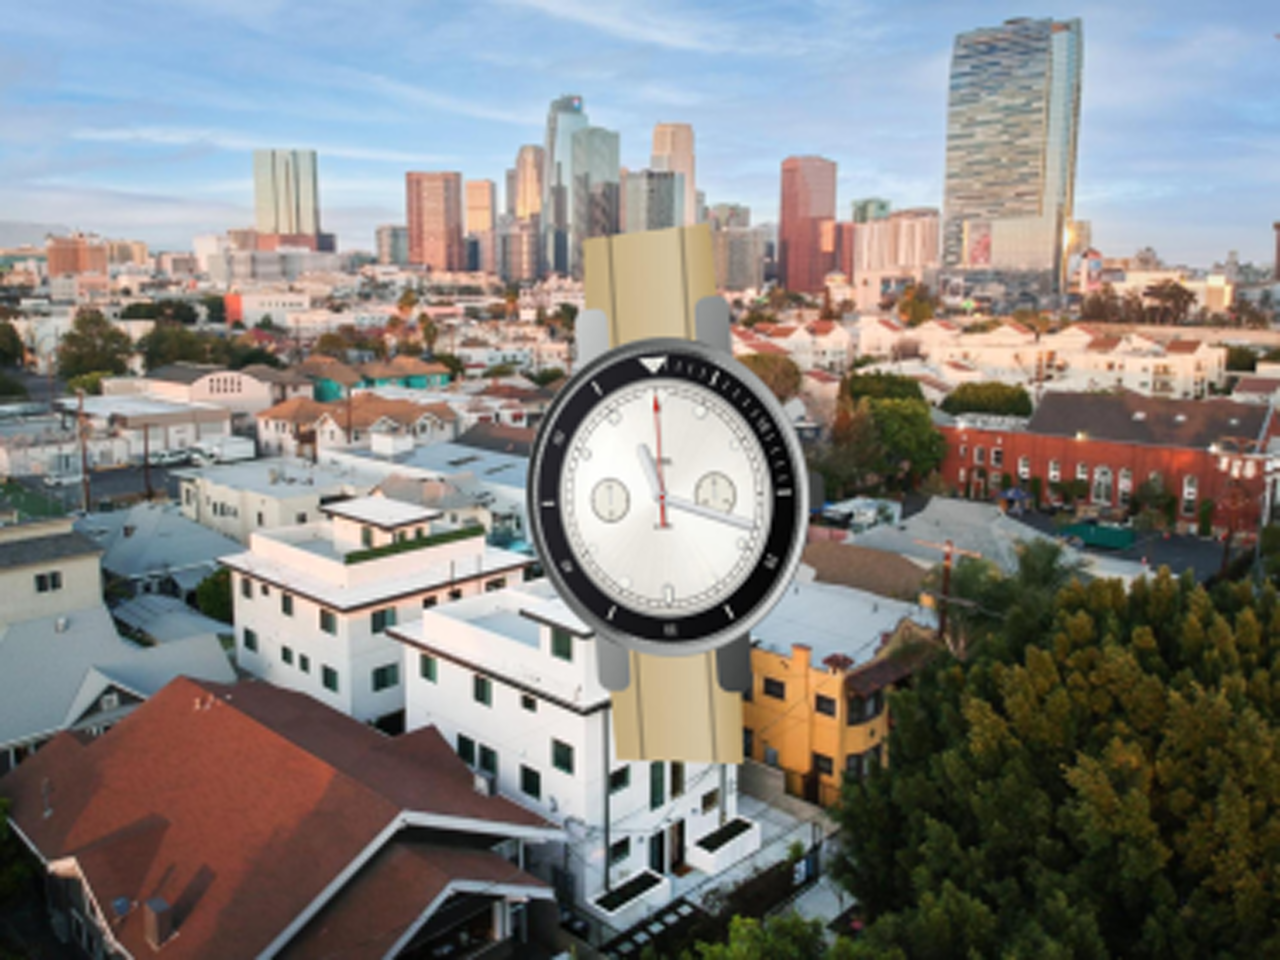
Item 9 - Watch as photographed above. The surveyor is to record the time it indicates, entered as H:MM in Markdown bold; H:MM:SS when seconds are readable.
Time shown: **11:18**
